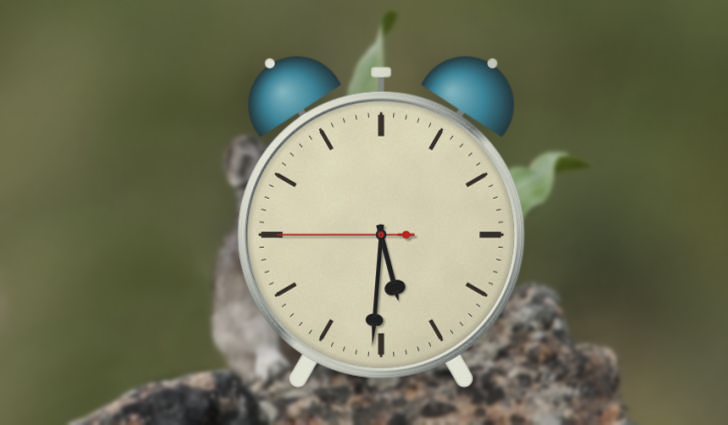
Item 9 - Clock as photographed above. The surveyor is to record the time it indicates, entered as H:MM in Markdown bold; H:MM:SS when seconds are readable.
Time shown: **5:30:45**
